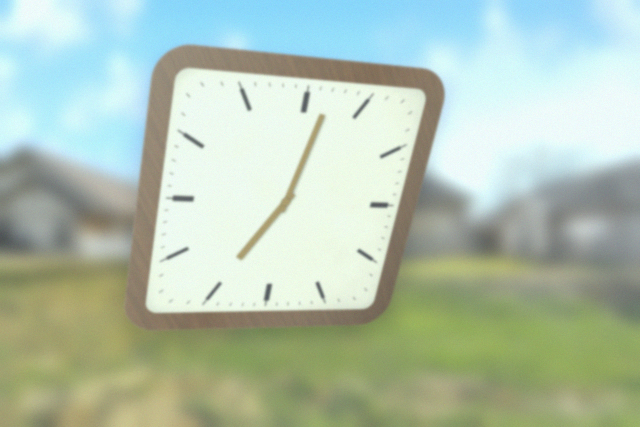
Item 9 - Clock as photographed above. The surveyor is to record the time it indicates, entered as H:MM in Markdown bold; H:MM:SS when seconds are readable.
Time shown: **7:02**
